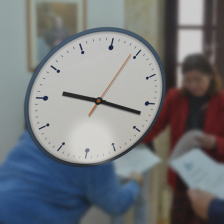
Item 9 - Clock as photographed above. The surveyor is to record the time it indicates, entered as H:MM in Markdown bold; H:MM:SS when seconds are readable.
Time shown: **9:17:04**
